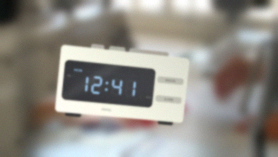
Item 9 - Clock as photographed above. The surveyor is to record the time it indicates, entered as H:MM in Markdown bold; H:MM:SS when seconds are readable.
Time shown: **12:41**
